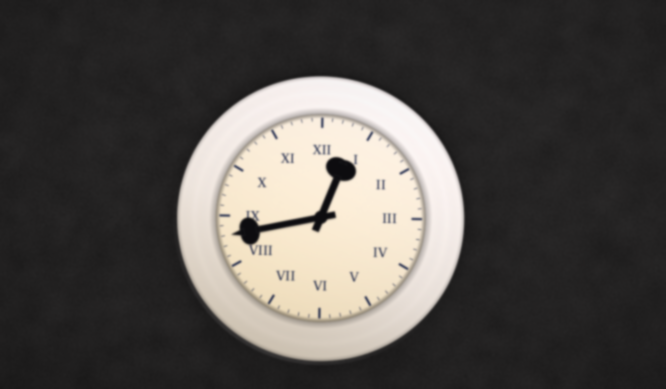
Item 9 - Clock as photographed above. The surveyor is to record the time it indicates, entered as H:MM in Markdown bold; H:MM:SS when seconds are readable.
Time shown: **12:43**
